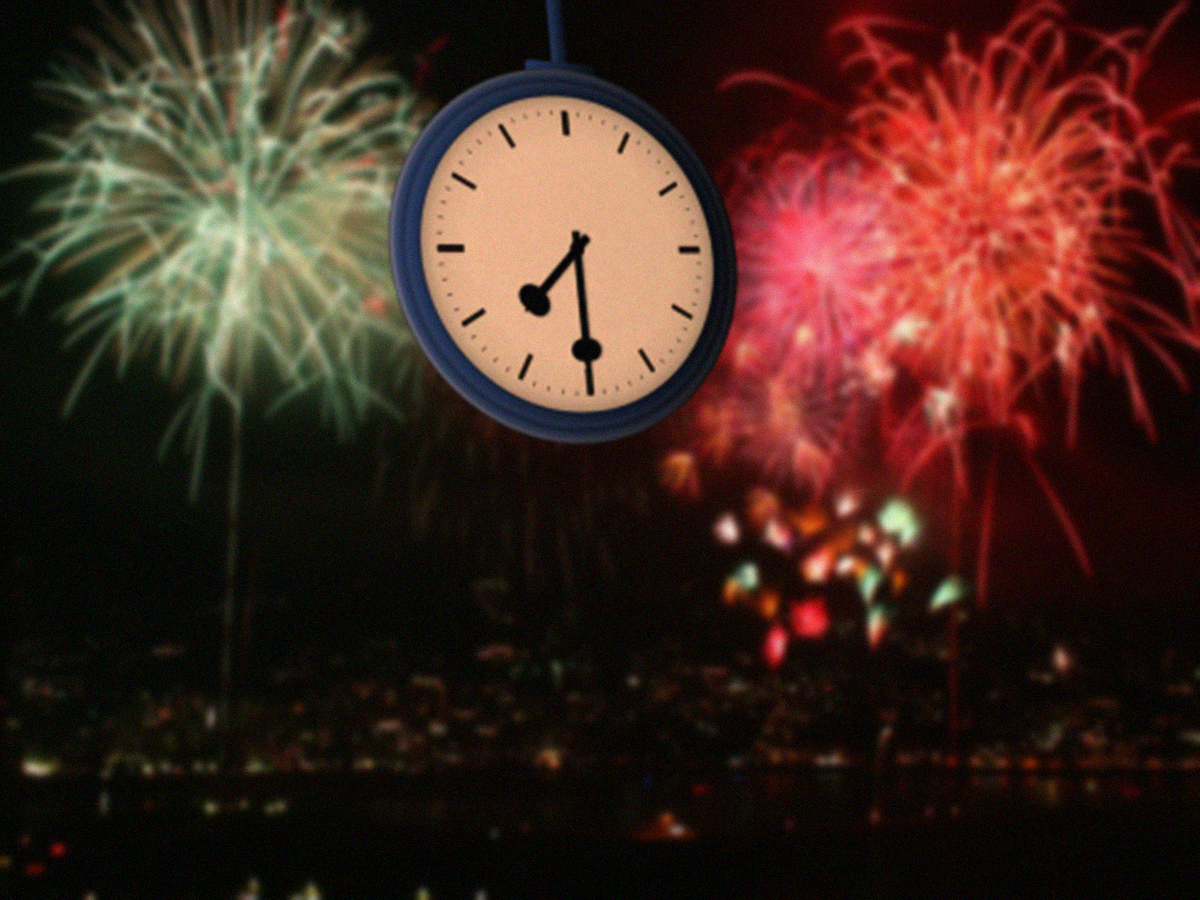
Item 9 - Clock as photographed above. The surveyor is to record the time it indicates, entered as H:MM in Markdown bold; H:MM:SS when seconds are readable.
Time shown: **7:30**
